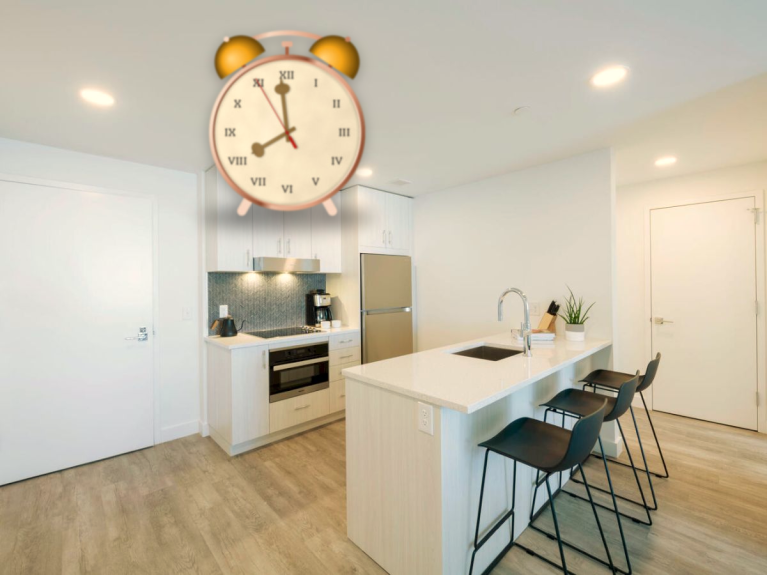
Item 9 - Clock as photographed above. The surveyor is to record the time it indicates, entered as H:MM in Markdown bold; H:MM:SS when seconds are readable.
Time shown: **7:58:55**
